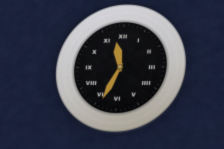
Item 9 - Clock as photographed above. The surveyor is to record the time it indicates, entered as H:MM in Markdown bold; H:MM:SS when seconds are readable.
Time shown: **11:34**
